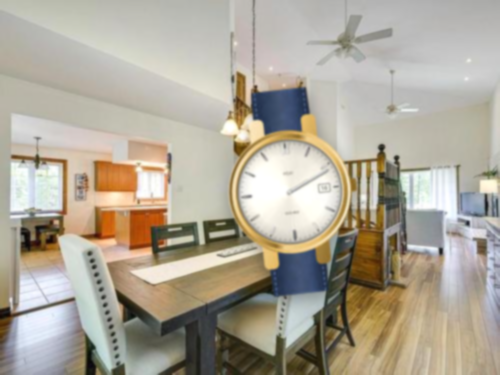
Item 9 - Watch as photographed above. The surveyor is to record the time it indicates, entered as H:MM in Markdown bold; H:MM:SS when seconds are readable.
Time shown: **2:11**
